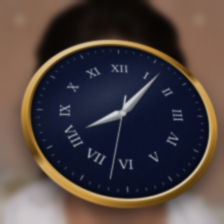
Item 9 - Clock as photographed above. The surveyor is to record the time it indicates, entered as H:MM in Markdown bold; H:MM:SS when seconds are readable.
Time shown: **8:06:32**
